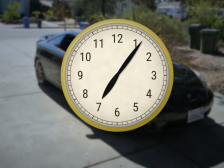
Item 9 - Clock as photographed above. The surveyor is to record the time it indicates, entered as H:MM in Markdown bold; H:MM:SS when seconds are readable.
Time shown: **7:06**
